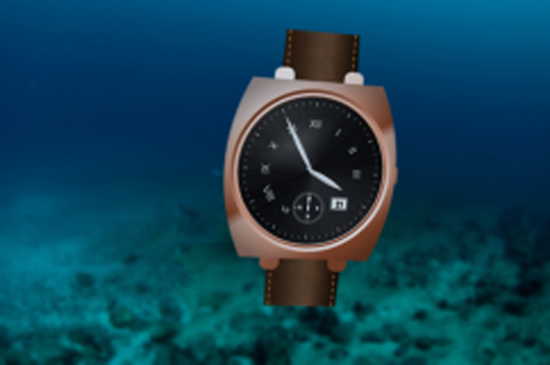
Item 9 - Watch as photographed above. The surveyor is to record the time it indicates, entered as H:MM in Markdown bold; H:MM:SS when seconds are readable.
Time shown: **3:55**
